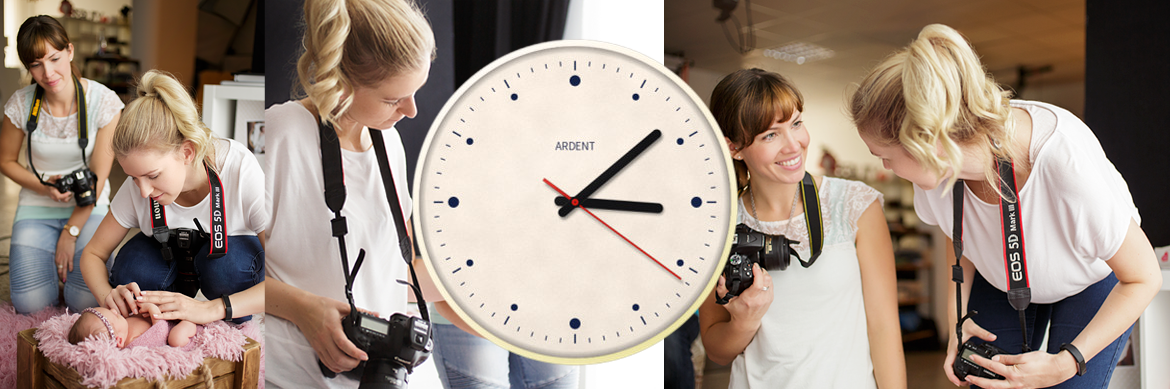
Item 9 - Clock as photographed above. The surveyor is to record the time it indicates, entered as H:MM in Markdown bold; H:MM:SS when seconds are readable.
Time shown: **3:08:21**
